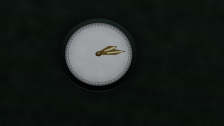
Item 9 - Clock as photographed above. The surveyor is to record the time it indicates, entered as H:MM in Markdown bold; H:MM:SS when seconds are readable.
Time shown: **2:14**
